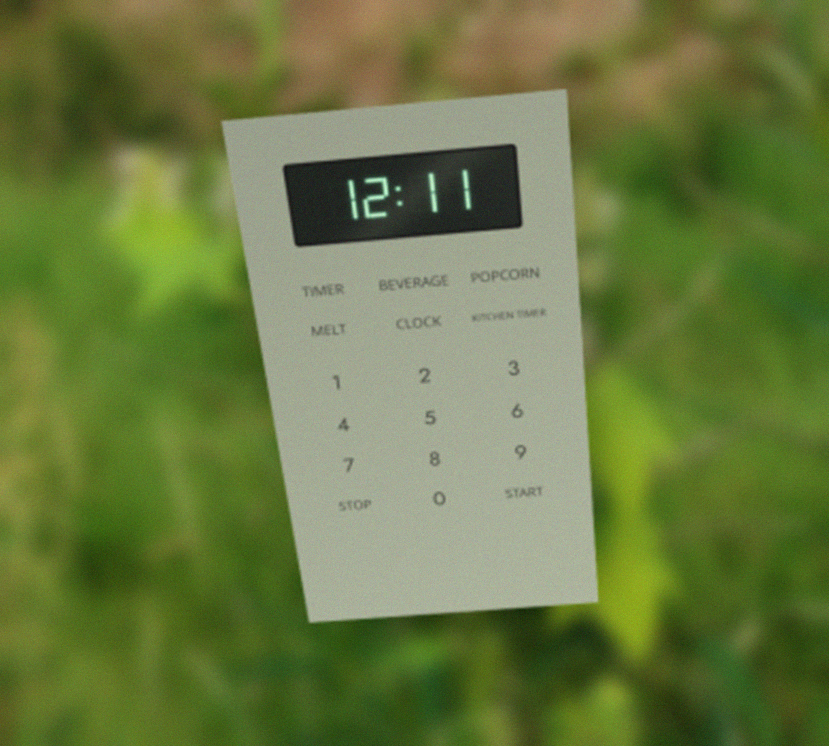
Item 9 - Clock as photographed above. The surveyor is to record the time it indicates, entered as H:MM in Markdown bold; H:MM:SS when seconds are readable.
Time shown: **12:11**
